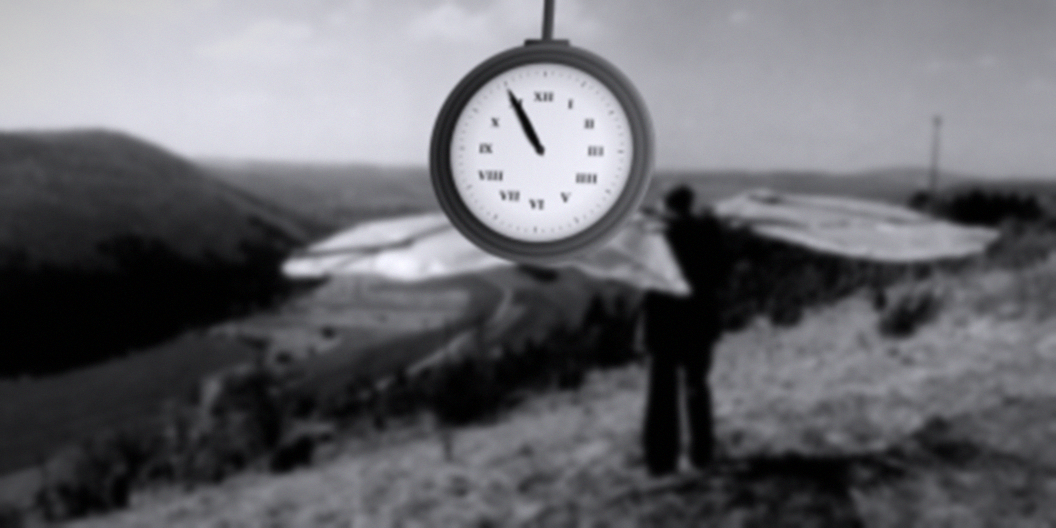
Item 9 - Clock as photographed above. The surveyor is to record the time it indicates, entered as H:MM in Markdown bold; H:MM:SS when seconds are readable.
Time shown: **10:55**
